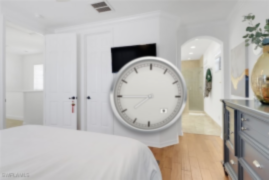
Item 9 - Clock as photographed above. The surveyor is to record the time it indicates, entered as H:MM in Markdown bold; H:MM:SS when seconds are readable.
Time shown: **7:45**
